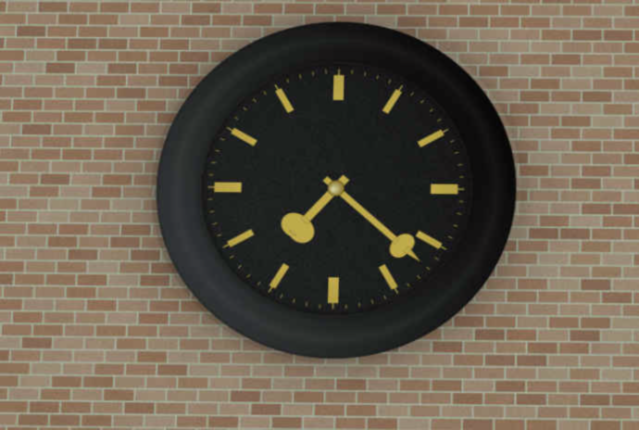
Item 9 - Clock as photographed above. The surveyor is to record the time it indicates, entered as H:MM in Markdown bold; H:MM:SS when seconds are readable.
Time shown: **7:22**
